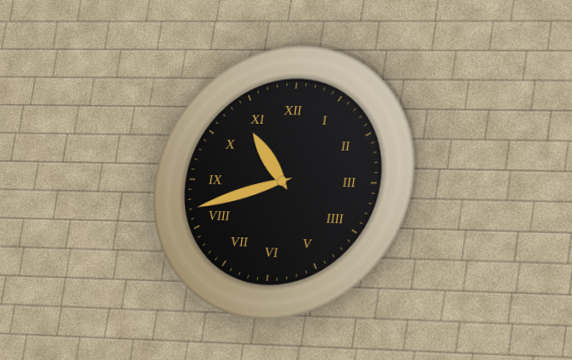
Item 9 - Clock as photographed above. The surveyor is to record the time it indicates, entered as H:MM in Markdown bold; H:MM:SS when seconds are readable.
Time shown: **10:42**
